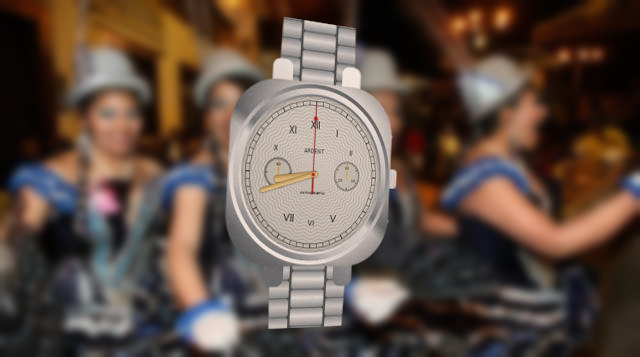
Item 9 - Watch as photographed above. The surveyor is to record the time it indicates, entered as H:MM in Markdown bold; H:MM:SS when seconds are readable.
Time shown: **8:42**
